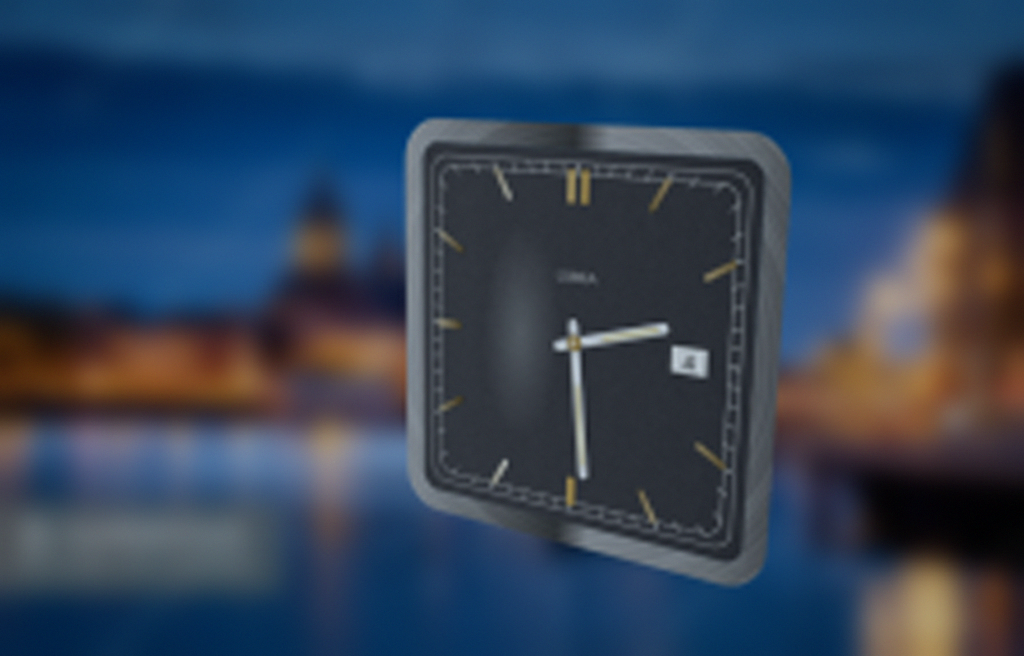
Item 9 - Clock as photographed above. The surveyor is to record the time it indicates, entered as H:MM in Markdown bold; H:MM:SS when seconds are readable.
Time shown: **2:29**
